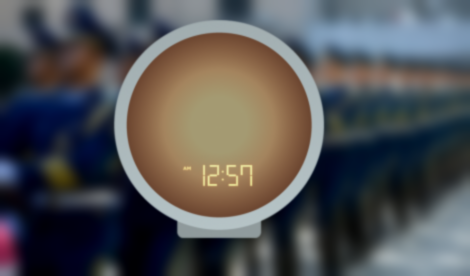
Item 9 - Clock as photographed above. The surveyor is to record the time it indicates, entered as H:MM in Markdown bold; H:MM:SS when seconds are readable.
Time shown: **12:57**
